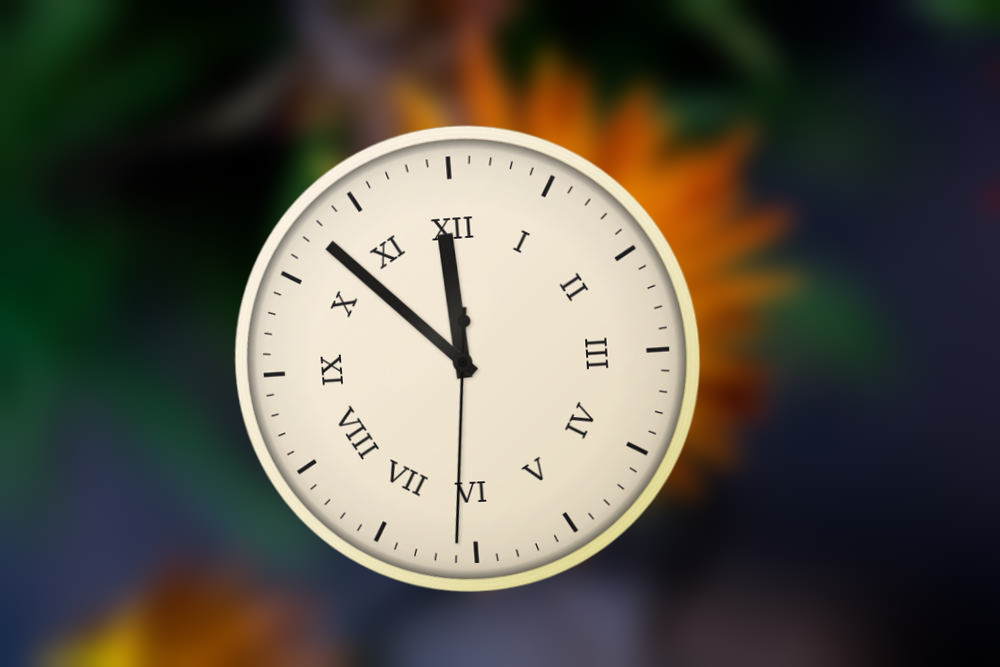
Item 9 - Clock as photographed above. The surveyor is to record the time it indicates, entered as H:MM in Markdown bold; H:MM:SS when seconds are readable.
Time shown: **11:52:31**
